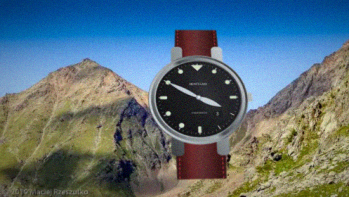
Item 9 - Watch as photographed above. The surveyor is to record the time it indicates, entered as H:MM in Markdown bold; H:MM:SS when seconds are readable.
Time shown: **3:50**
